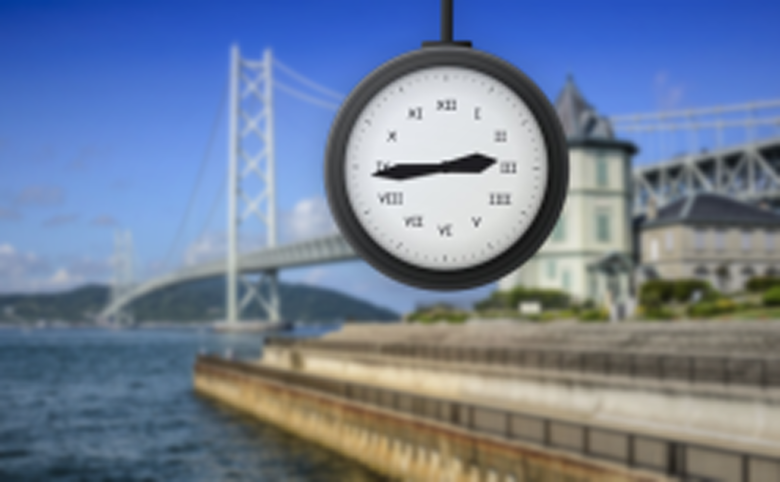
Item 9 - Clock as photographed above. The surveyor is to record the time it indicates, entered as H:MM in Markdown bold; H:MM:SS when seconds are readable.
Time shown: **2:44**
